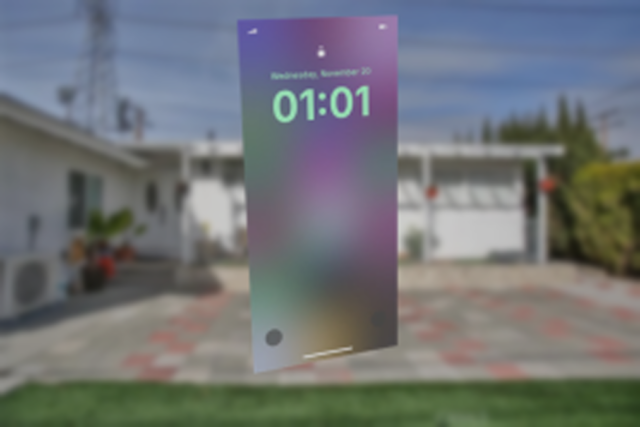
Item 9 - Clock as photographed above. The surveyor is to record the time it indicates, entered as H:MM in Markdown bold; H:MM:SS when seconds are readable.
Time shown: **1:01**
